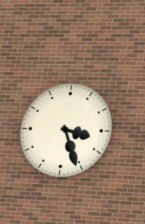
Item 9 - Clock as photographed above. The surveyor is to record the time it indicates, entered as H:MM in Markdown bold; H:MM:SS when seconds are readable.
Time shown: **3:26**
